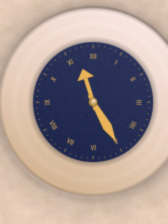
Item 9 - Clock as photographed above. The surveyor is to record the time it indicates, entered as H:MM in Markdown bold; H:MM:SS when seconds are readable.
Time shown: **11:25**
